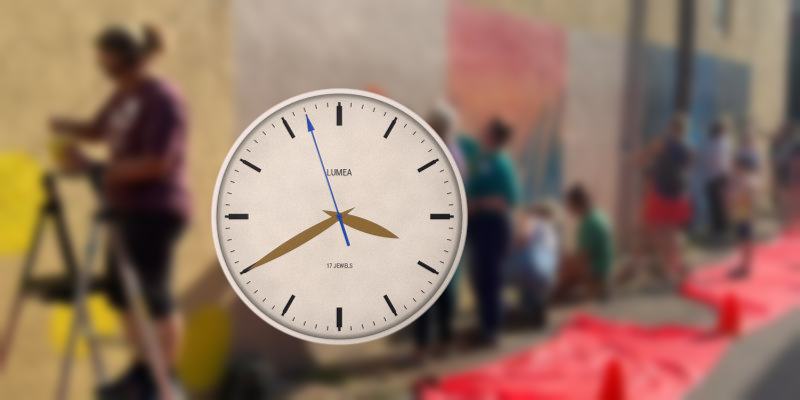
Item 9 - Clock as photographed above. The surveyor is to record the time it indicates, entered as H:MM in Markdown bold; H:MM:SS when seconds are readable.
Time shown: **3:39:57**
